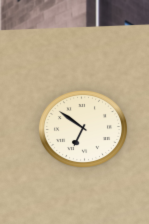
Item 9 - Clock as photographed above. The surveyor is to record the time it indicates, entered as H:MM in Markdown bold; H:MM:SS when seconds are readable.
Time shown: **6:52**
